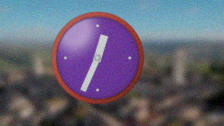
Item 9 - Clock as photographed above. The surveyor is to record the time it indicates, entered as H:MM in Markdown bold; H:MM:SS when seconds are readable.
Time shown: **12:34**
